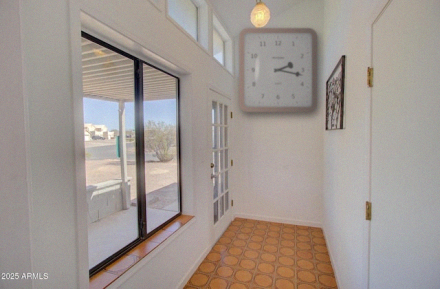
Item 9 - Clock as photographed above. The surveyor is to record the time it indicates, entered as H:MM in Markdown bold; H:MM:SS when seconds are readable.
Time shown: **2:17**
